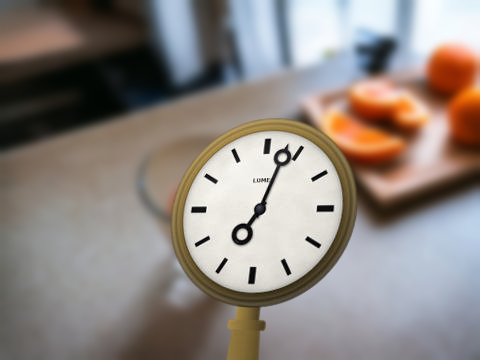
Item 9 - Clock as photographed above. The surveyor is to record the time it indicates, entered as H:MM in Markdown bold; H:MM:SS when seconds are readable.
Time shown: **7:03**
